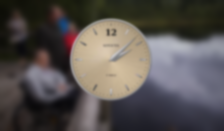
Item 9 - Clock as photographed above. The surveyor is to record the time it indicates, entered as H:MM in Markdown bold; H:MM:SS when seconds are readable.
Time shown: **2:08**
